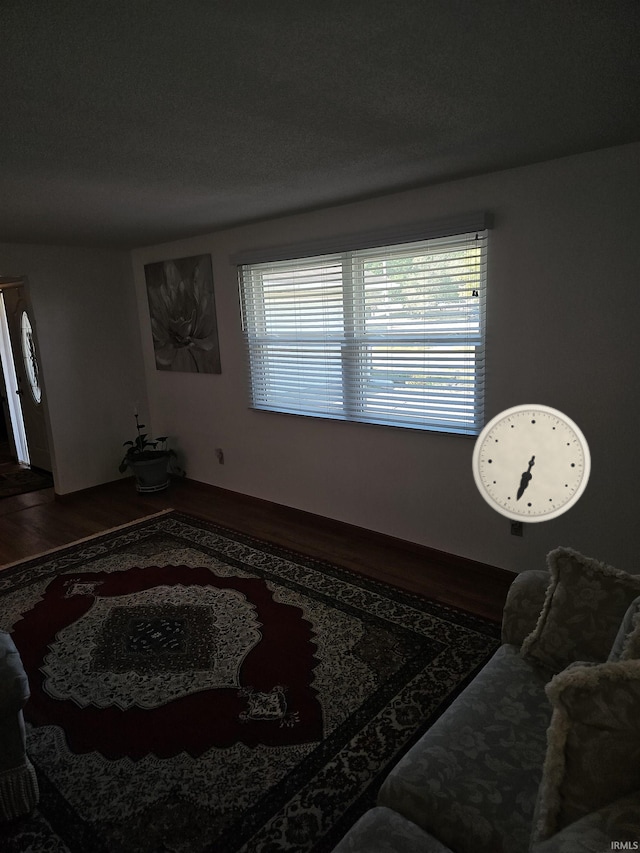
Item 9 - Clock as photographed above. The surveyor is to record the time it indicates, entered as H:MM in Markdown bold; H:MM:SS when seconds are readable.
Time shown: **6:33**
